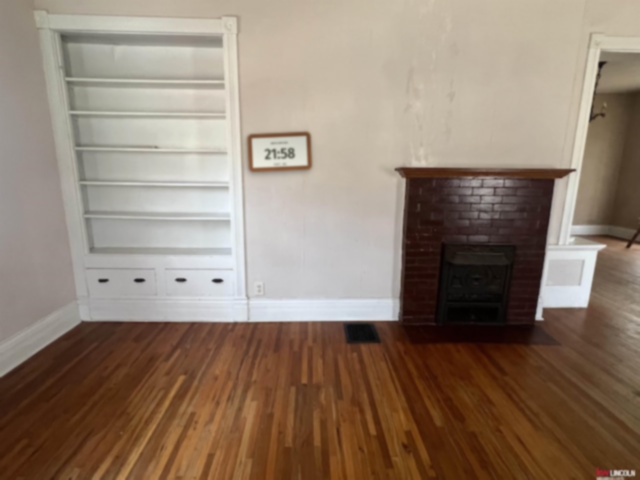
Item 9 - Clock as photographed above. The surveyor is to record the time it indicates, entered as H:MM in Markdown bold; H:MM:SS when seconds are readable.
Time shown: **21:58**
